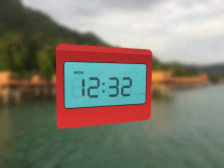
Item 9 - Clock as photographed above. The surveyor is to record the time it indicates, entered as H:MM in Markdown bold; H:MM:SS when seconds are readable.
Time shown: **12:32**
